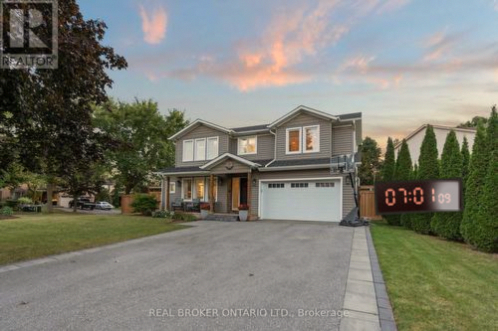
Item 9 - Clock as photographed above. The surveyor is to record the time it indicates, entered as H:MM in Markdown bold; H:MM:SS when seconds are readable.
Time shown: **7:01:09**
